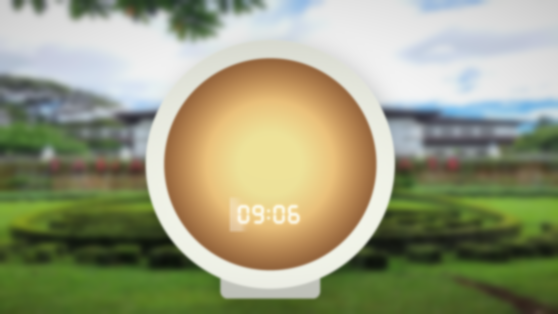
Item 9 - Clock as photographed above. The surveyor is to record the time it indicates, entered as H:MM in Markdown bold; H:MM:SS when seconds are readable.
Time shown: **9:06**
